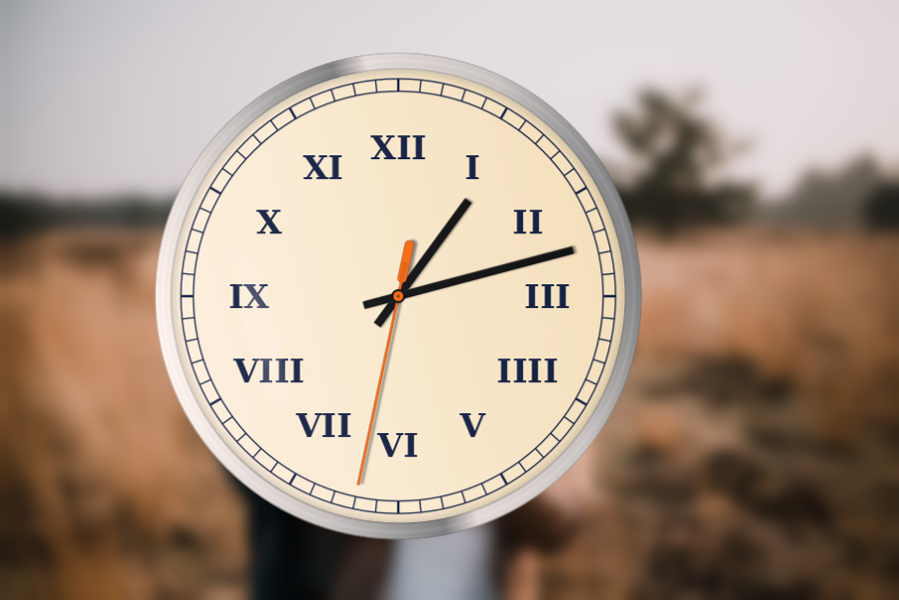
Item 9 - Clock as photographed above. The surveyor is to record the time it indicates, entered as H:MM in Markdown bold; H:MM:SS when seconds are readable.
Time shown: **1:12:32**
